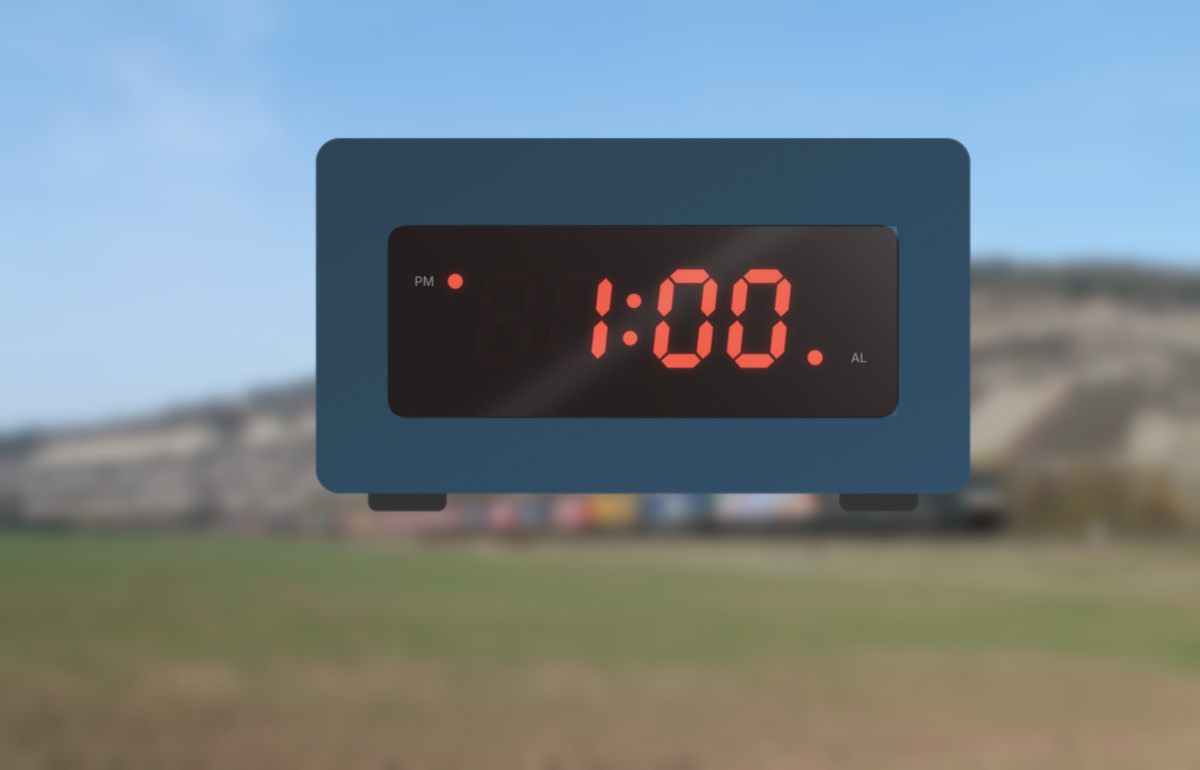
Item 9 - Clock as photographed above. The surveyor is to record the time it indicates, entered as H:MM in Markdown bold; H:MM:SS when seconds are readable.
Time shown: **1:00**
